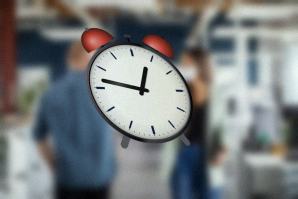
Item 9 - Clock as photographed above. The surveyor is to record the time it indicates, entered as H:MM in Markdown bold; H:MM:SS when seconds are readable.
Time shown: **12:47**
